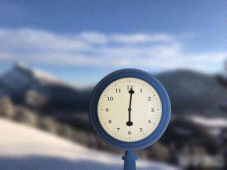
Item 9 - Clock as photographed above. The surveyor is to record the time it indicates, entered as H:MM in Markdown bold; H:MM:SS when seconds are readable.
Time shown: **6:01**
